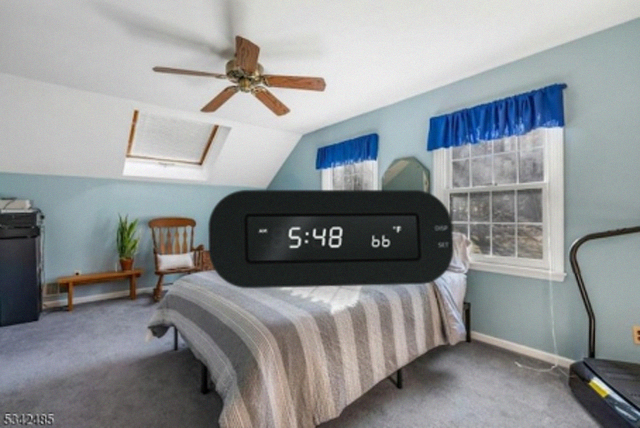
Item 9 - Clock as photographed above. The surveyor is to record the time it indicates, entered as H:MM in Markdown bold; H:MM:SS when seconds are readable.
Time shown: **5:48**
